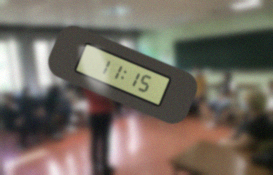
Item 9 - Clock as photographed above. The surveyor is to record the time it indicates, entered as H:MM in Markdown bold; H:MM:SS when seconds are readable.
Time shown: **11:15**
